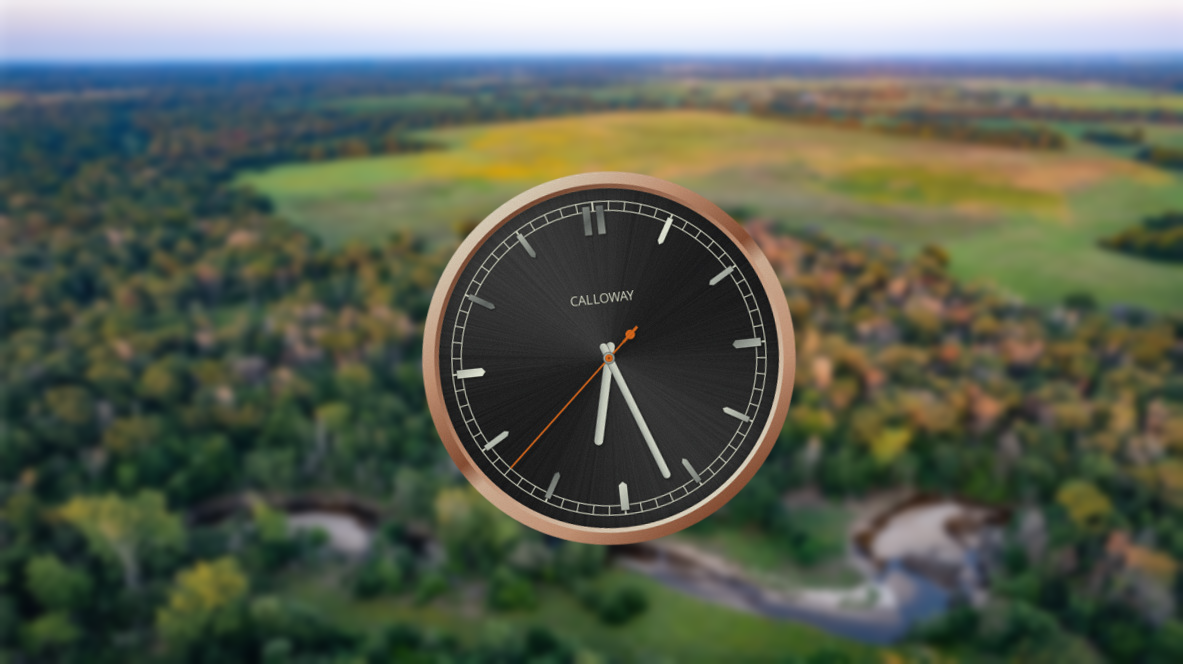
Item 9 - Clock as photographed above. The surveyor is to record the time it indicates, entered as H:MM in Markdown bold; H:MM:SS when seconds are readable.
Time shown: **6:26:38**
